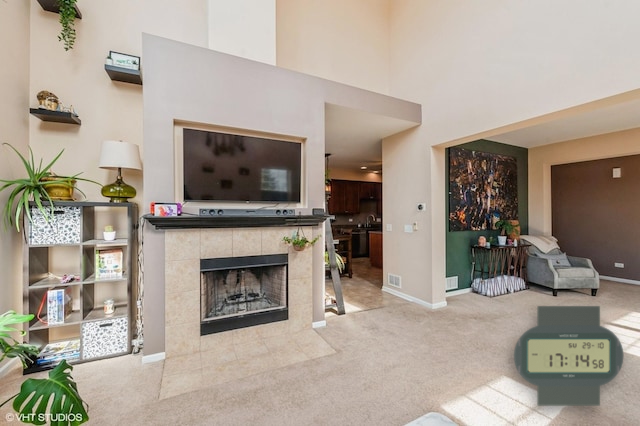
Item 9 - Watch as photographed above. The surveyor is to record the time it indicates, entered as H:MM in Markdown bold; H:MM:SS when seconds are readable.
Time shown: **17:14**
